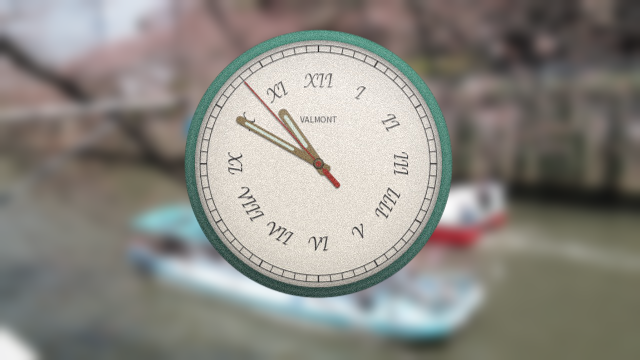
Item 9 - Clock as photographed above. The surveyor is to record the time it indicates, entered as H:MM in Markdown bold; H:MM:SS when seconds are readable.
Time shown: **10:49:53**
